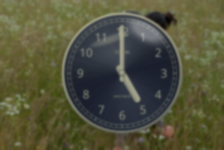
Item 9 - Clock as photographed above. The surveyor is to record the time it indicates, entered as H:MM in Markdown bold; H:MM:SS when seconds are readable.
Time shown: **5:00**
